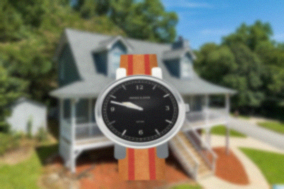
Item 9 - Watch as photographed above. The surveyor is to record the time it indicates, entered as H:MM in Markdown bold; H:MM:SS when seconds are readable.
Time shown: **9:48**
